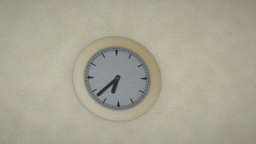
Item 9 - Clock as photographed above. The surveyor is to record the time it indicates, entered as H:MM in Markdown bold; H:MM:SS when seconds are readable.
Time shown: **6:38**
